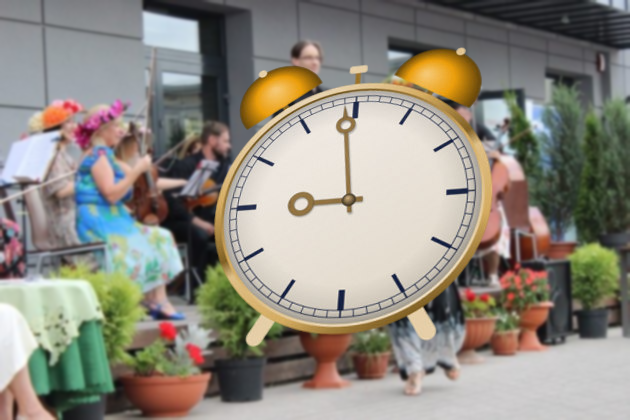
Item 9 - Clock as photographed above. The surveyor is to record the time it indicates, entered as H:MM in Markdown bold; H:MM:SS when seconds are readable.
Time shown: **8:59**
